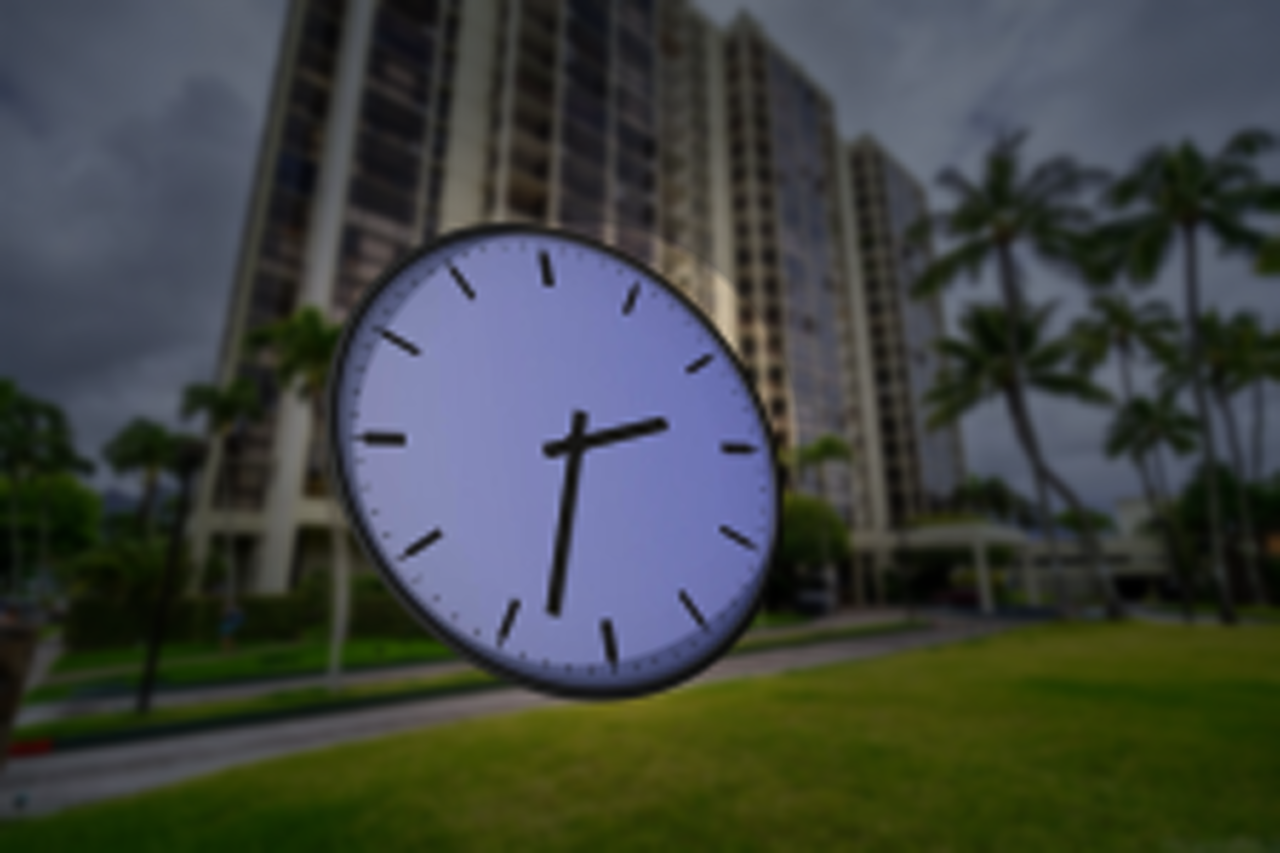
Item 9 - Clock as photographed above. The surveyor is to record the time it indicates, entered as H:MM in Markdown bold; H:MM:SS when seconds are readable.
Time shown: **2:33**
